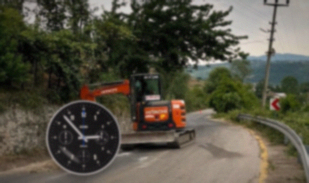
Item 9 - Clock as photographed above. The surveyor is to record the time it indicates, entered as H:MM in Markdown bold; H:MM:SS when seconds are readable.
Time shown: **2:53**
